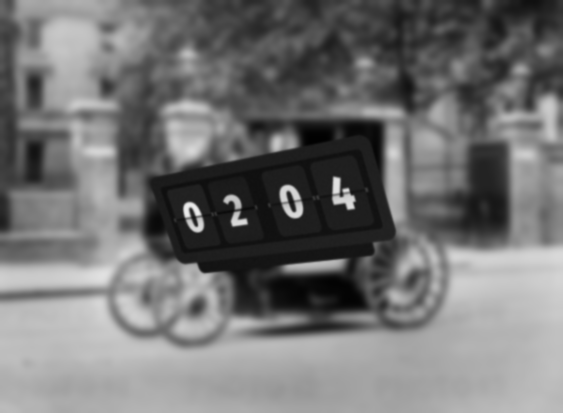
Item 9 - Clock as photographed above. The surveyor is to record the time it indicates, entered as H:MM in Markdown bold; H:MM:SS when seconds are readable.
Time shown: **2:04**
